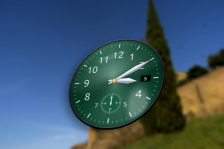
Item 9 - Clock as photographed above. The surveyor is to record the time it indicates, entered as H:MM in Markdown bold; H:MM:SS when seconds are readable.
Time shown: **3:10**
